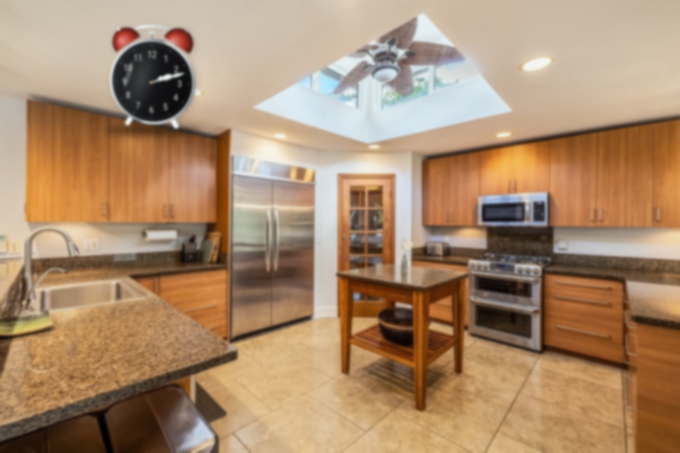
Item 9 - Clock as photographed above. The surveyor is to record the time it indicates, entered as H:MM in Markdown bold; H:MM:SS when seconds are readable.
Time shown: **2:12**
